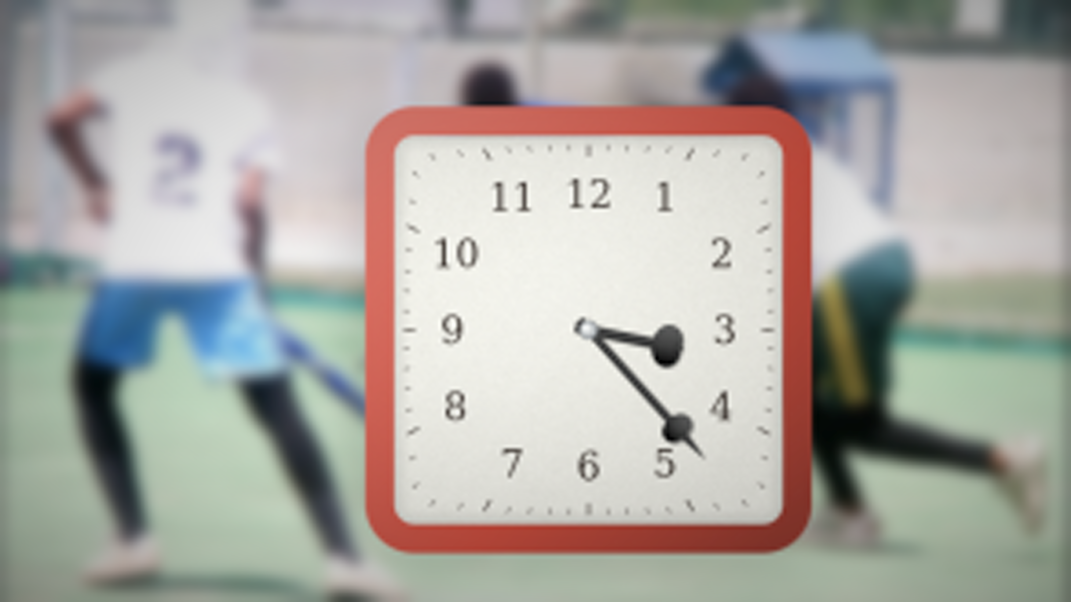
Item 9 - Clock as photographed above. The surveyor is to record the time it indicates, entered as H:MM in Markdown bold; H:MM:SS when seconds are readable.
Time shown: **3:23**
